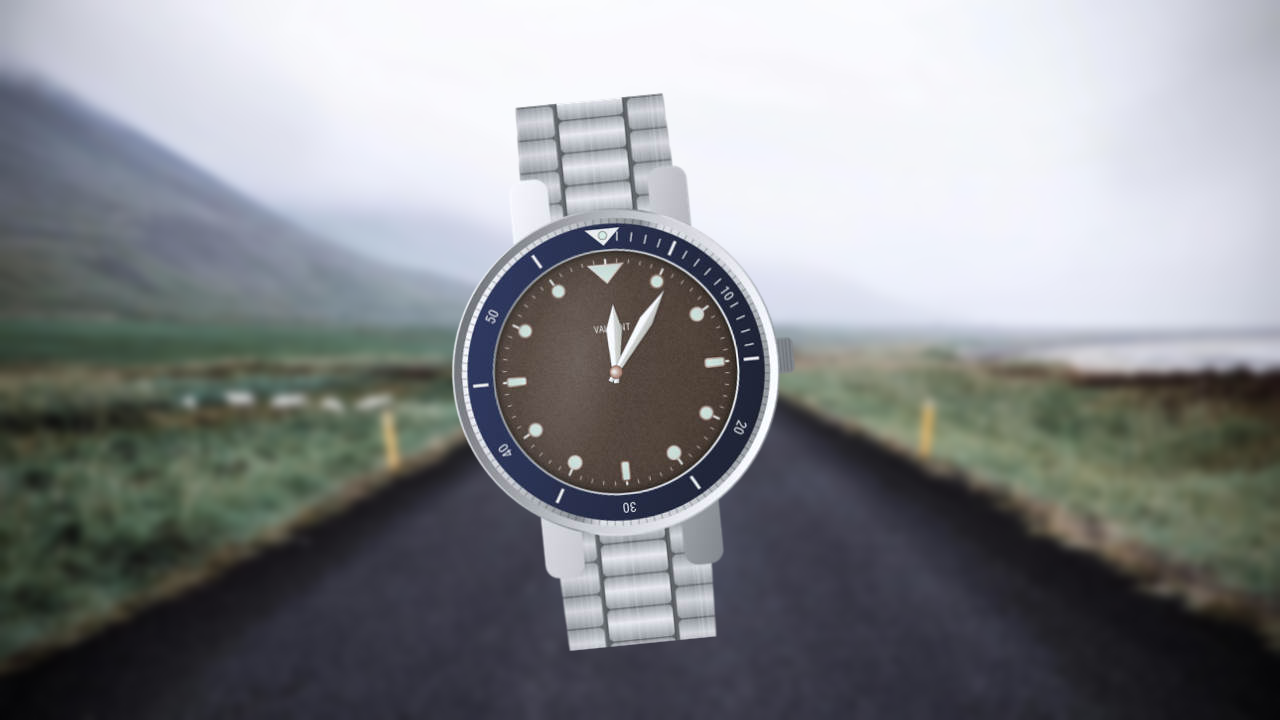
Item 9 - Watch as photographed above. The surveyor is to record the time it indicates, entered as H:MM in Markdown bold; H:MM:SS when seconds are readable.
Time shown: **12:06**
